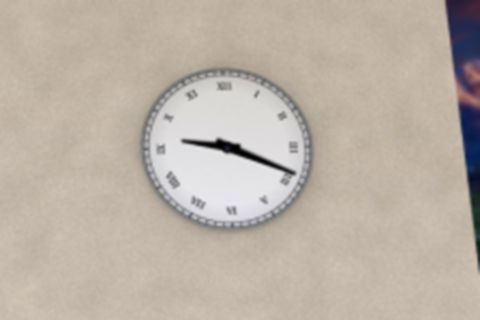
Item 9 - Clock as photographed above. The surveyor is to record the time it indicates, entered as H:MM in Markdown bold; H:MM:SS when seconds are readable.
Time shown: **9:19**
